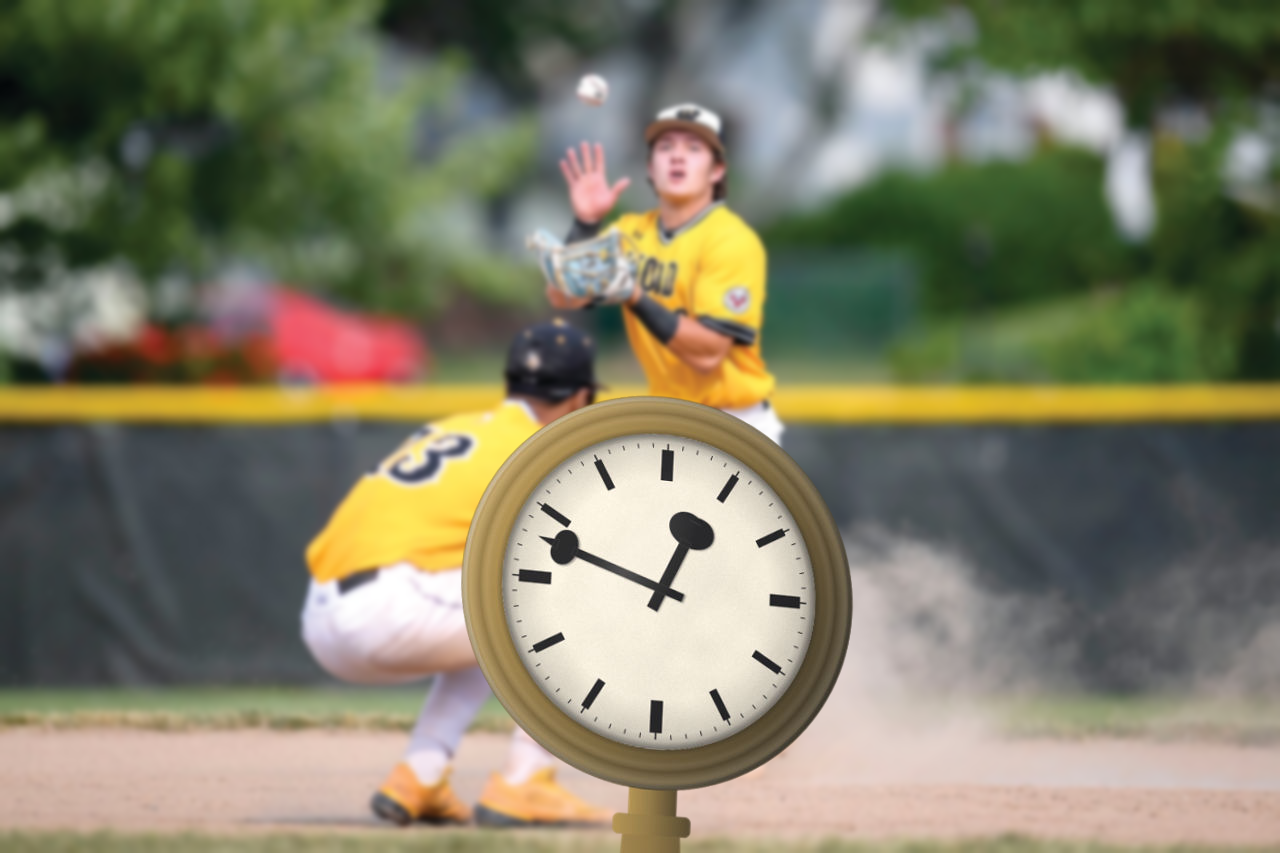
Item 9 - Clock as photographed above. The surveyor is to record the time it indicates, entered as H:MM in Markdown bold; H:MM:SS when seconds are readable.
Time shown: **12:48**
